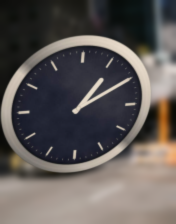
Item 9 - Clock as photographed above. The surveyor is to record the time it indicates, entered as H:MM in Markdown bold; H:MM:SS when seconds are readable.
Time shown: **1:10**
